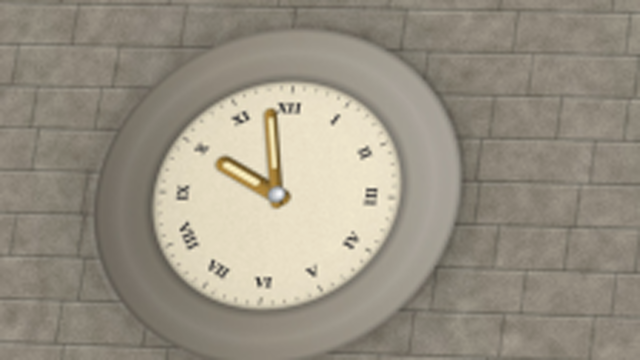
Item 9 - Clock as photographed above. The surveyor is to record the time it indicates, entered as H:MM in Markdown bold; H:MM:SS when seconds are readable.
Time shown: **9:58**
